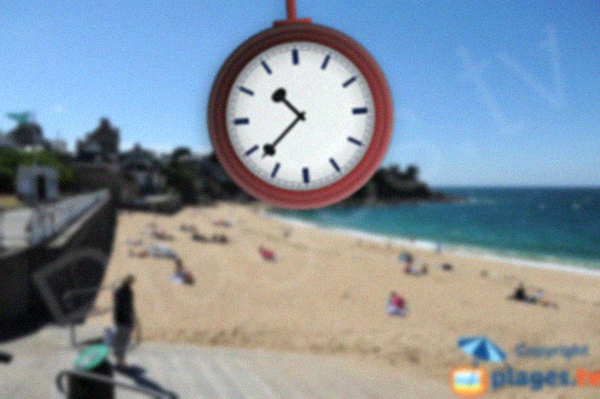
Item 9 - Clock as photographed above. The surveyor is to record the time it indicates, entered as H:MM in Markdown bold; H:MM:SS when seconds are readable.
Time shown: **10:38**
